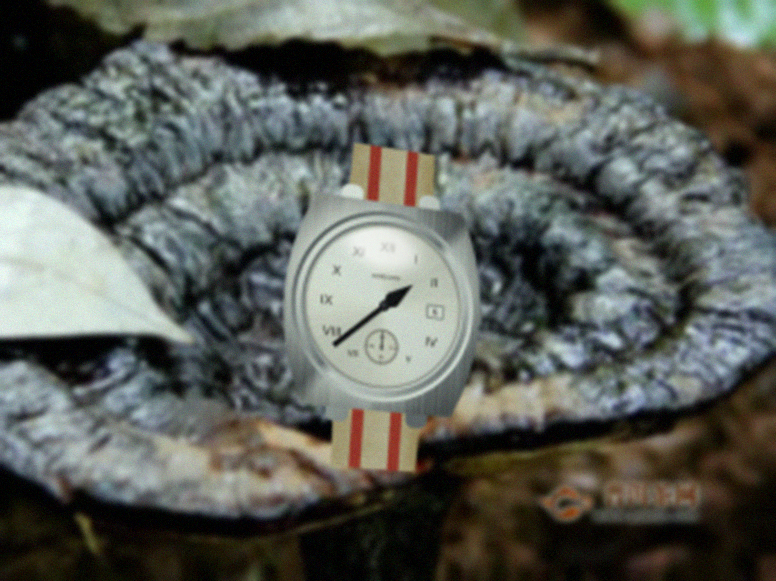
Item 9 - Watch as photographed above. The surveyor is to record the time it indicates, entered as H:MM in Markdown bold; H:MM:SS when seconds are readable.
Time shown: **1:38**
